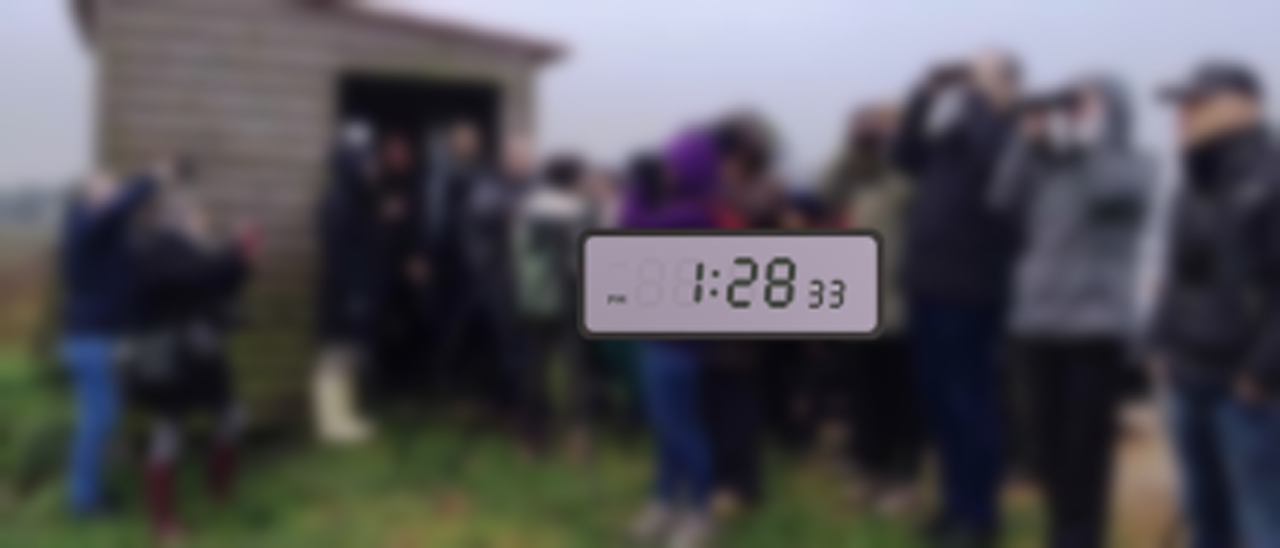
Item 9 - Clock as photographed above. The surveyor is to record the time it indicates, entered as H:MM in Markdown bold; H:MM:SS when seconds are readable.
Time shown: **1:28:33**
